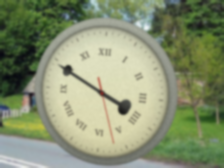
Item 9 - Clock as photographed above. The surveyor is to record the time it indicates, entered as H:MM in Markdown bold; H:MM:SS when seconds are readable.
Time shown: **3:49:27**
